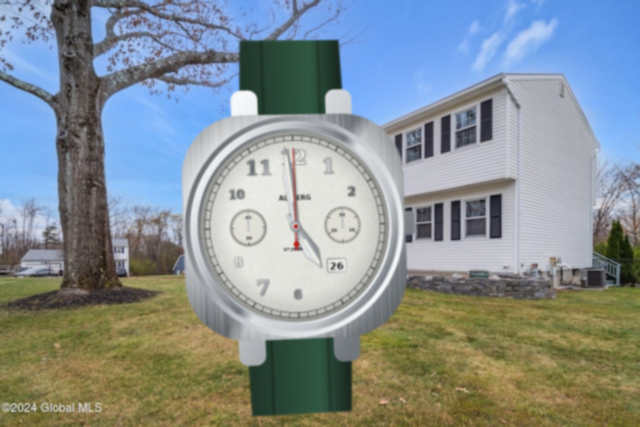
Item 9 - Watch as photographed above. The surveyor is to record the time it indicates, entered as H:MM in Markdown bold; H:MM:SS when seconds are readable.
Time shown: **4:59**
